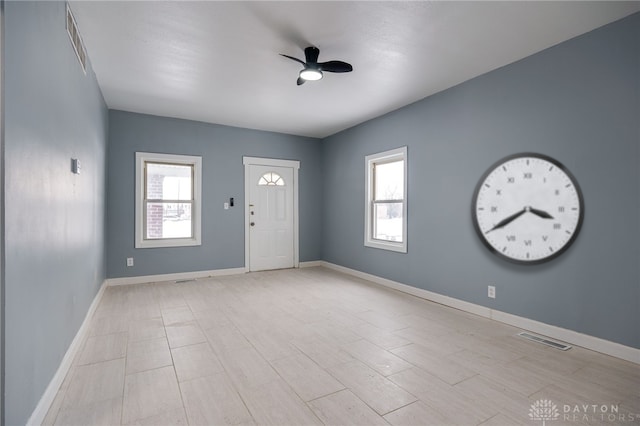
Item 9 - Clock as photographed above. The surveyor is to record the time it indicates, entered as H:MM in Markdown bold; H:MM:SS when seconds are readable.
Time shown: **3:40**
